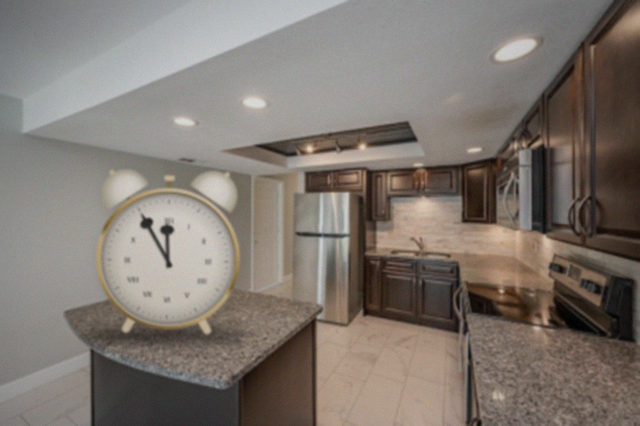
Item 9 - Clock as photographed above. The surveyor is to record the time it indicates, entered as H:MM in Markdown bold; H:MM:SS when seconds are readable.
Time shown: **11:55**
